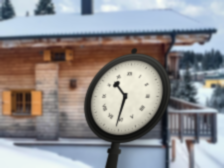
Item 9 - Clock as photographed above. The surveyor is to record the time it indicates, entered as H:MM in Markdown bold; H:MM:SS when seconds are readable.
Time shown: **10:31**
